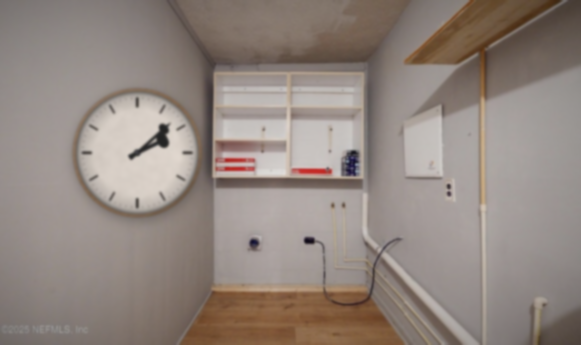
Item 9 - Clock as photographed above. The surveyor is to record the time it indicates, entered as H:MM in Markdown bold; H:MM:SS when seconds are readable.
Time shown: **2:08**
